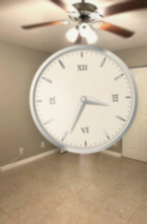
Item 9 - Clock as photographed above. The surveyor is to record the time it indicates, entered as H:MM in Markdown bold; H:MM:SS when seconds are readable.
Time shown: **3:34**
